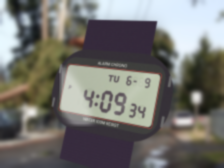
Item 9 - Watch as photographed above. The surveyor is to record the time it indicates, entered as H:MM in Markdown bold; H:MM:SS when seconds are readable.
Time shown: **4:09:34**
